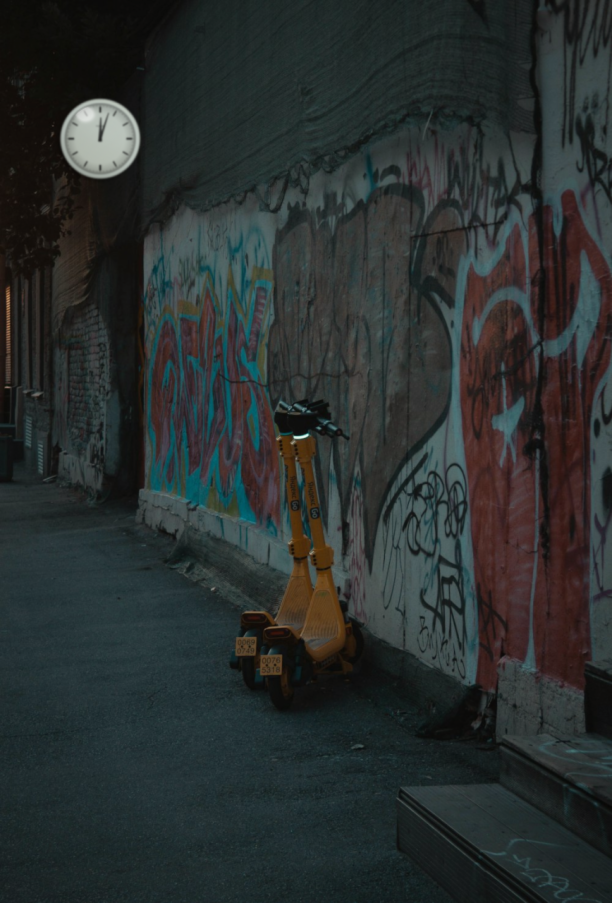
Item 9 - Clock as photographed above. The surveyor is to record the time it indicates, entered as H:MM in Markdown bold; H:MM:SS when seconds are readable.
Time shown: **12:03**
